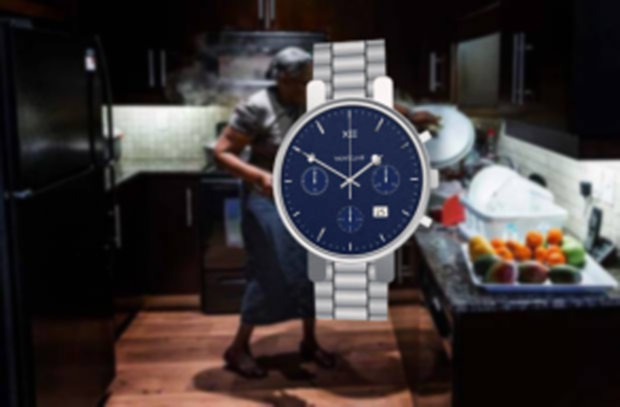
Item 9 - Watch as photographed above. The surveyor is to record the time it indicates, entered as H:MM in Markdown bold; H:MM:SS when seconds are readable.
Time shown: **1:50**
